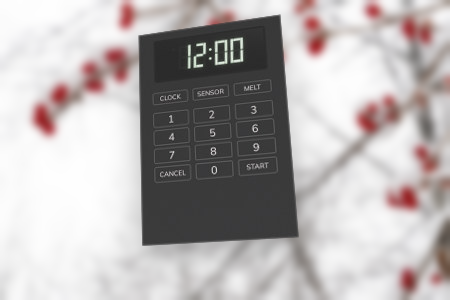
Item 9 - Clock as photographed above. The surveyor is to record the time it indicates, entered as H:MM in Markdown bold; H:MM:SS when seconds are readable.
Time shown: **12:00**
